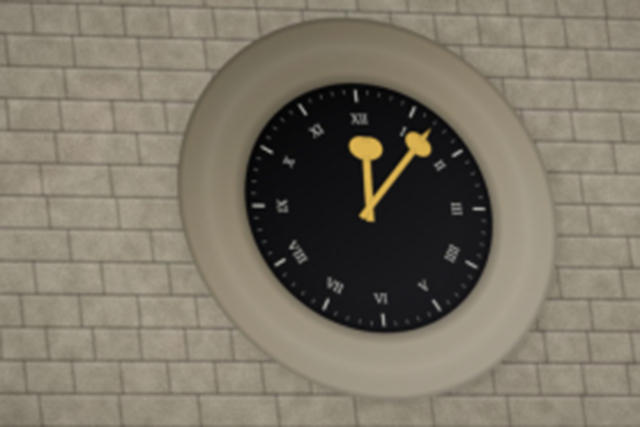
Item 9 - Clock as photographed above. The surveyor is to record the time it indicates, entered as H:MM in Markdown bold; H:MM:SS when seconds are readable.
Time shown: **12:07**
